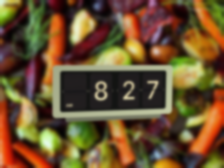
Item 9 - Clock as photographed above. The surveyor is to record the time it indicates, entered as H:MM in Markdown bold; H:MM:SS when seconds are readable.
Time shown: **8:27**
